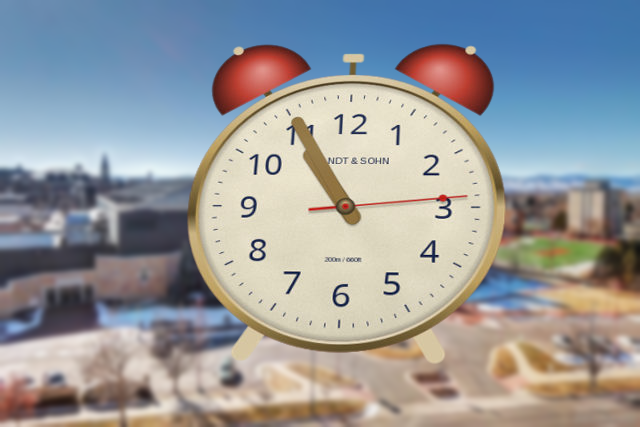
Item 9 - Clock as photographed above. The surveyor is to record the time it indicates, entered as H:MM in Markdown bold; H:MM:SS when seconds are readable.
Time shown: **10:55:14**
